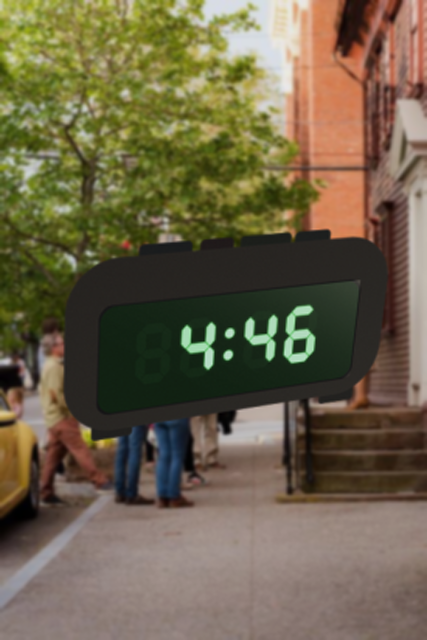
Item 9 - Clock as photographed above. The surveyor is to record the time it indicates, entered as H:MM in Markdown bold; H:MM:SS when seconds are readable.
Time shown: **4:46**
